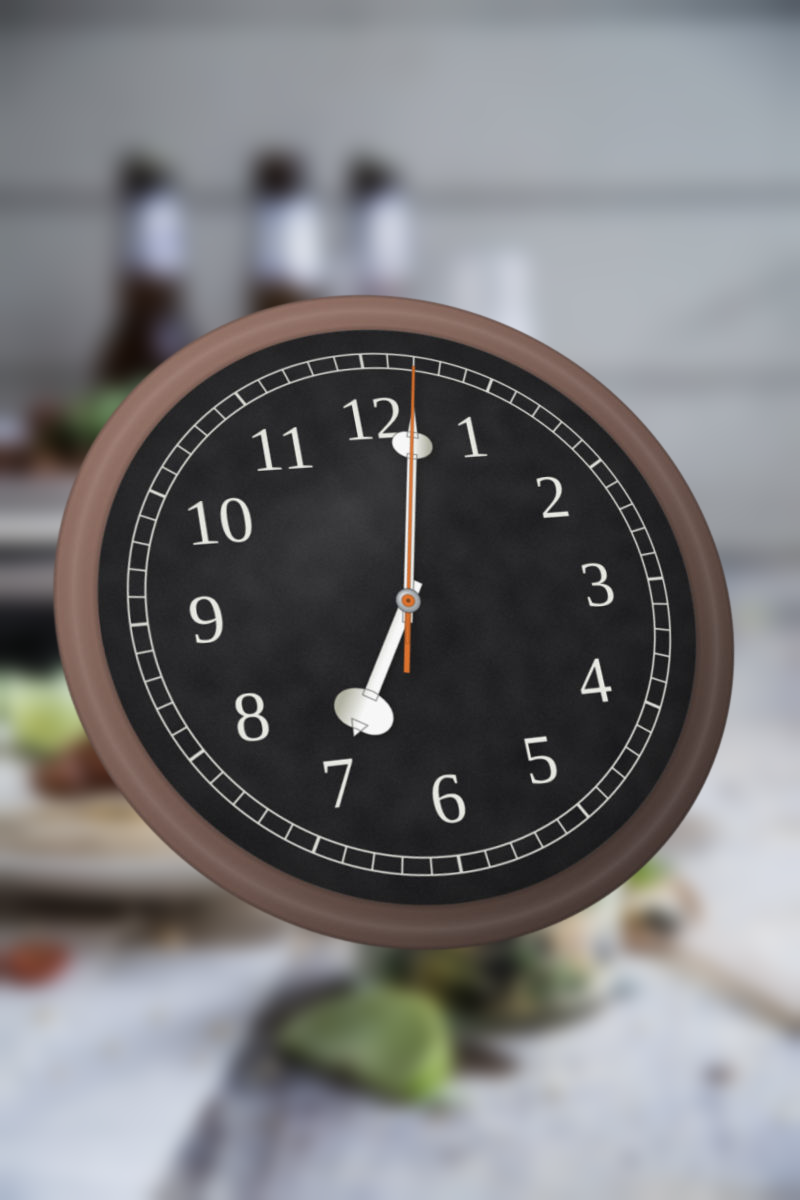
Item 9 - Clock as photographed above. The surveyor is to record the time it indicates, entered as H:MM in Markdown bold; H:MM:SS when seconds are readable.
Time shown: **7:02:02**
